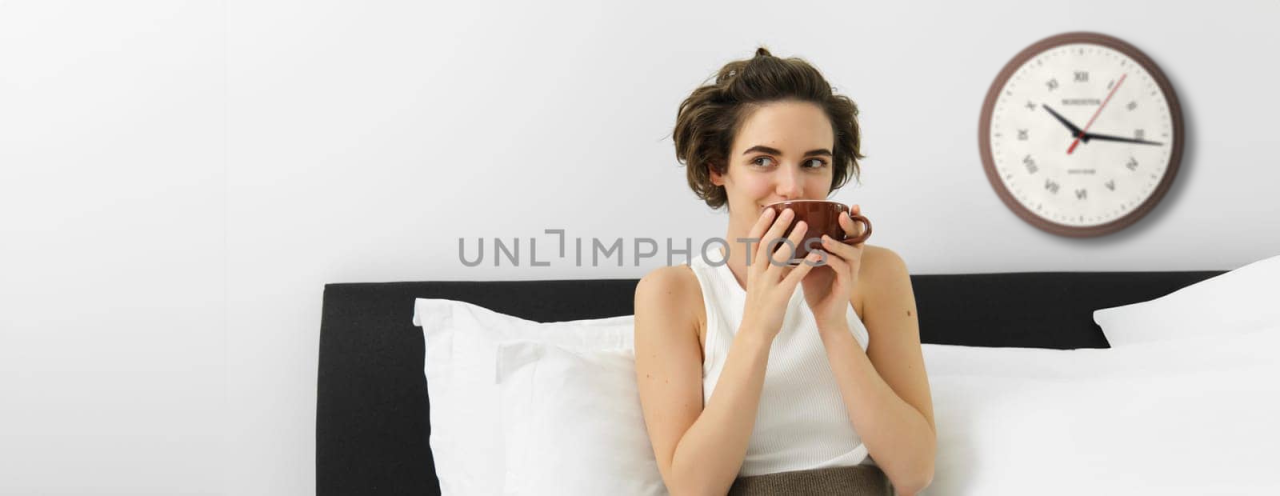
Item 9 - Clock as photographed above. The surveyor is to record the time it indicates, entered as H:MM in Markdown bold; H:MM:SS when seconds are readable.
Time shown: **10:16:06**
